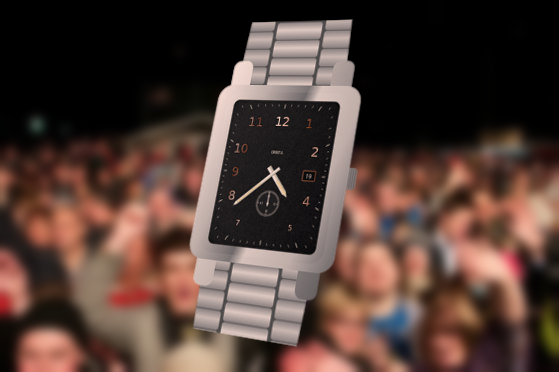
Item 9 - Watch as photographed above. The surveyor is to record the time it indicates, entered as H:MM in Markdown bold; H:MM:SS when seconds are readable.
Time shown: **4:38**
